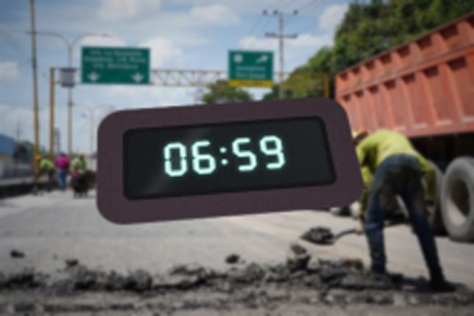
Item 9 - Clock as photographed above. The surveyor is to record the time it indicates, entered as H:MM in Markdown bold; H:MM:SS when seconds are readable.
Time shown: **6:59**
